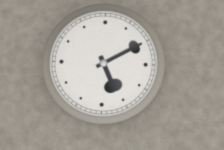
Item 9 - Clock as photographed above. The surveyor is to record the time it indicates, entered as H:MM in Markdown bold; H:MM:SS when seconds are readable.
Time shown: **5:10**
